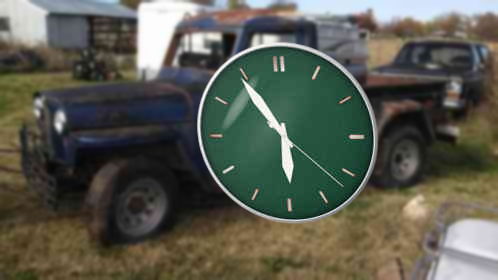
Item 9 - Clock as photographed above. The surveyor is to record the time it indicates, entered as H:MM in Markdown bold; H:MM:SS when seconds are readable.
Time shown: **5:54:22**
